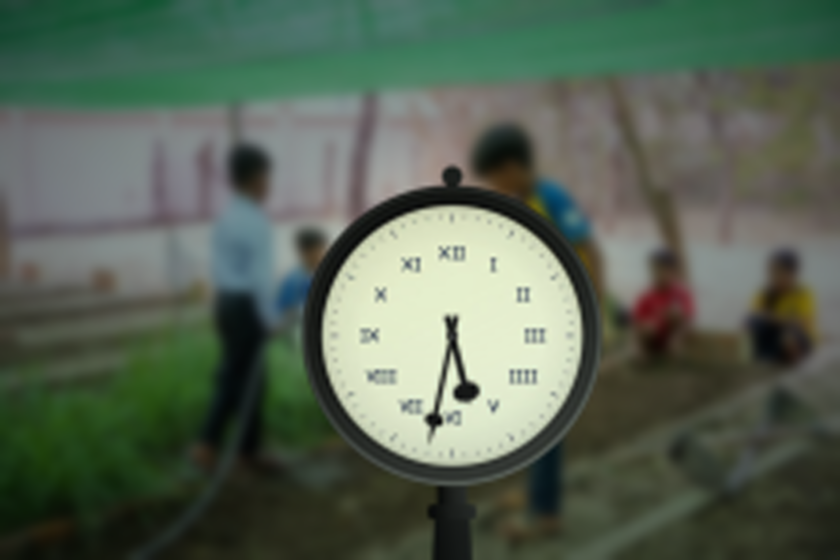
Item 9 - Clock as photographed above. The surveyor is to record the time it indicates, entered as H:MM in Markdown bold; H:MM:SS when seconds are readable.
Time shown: **5:32**
